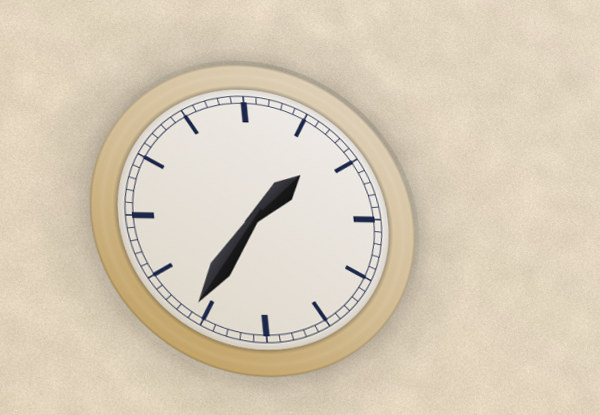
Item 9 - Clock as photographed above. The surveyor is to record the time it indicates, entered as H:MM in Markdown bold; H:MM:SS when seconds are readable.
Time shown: **1:36**
